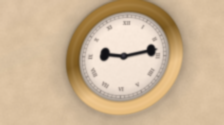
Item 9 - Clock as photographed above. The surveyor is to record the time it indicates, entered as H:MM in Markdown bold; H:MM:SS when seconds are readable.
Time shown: **9:13**
